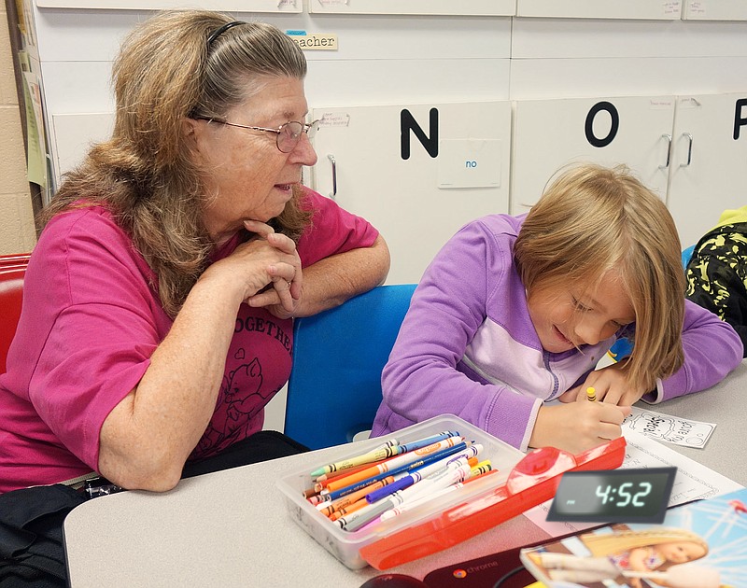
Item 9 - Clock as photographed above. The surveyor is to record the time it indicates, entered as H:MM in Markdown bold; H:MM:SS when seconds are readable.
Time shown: **4:52**
